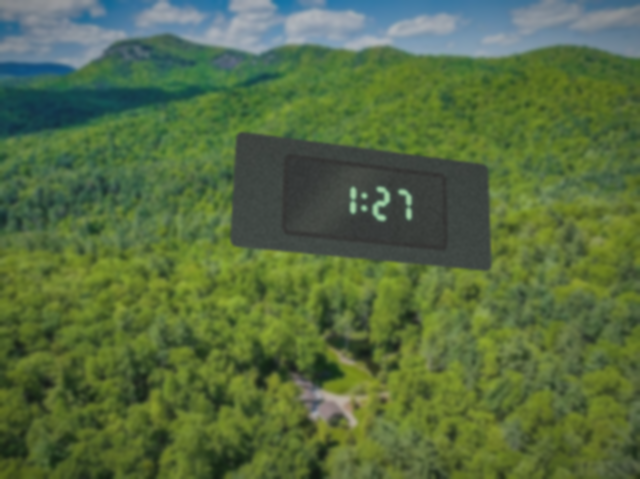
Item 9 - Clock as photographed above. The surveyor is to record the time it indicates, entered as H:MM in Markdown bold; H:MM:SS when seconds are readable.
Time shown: **1:27**
